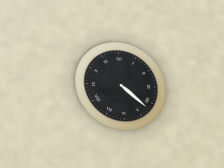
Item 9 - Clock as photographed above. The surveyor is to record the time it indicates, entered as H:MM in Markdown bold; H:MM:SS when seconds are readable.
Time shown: **4:22**
